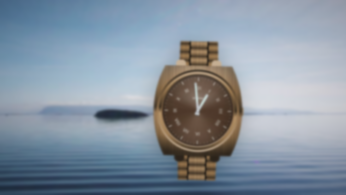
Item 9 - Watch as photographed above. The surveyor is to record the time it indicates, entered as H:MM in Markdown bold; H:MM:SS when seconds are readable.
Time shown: **12:59**
